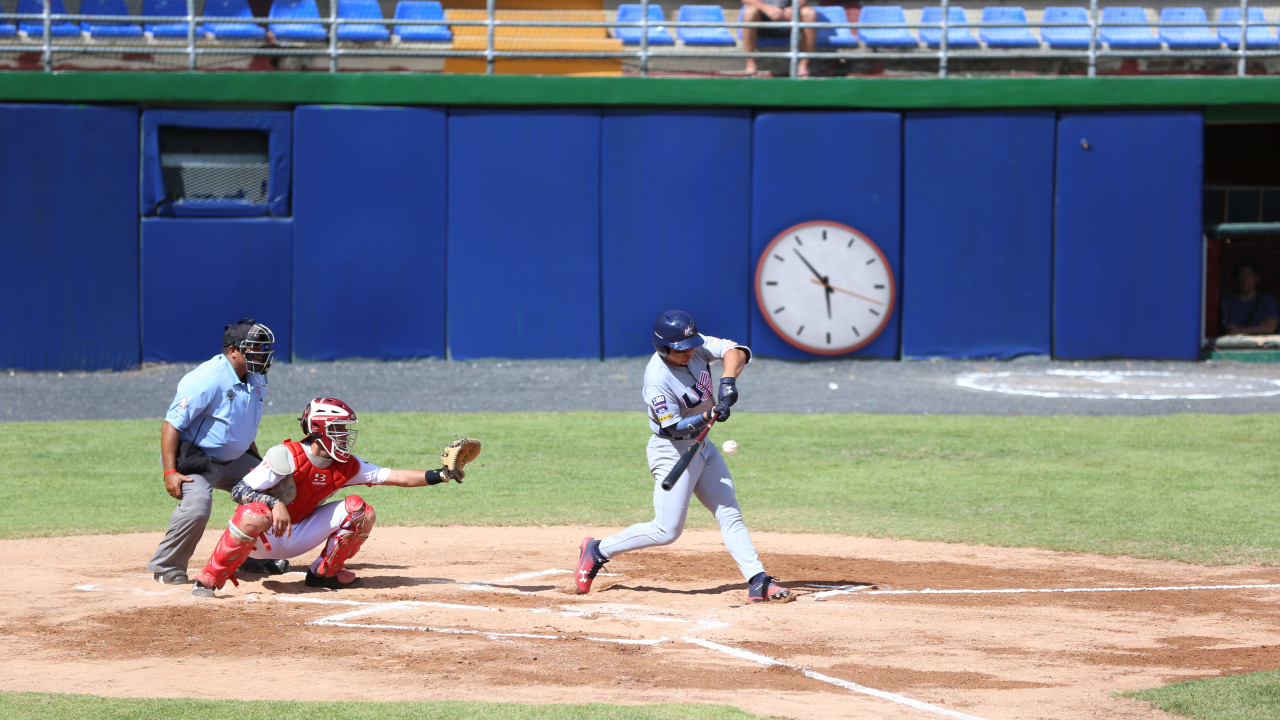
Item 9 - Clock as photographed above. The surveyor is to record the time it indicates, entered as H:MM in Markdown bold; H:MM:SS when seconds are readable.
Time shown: **5:53:18**
